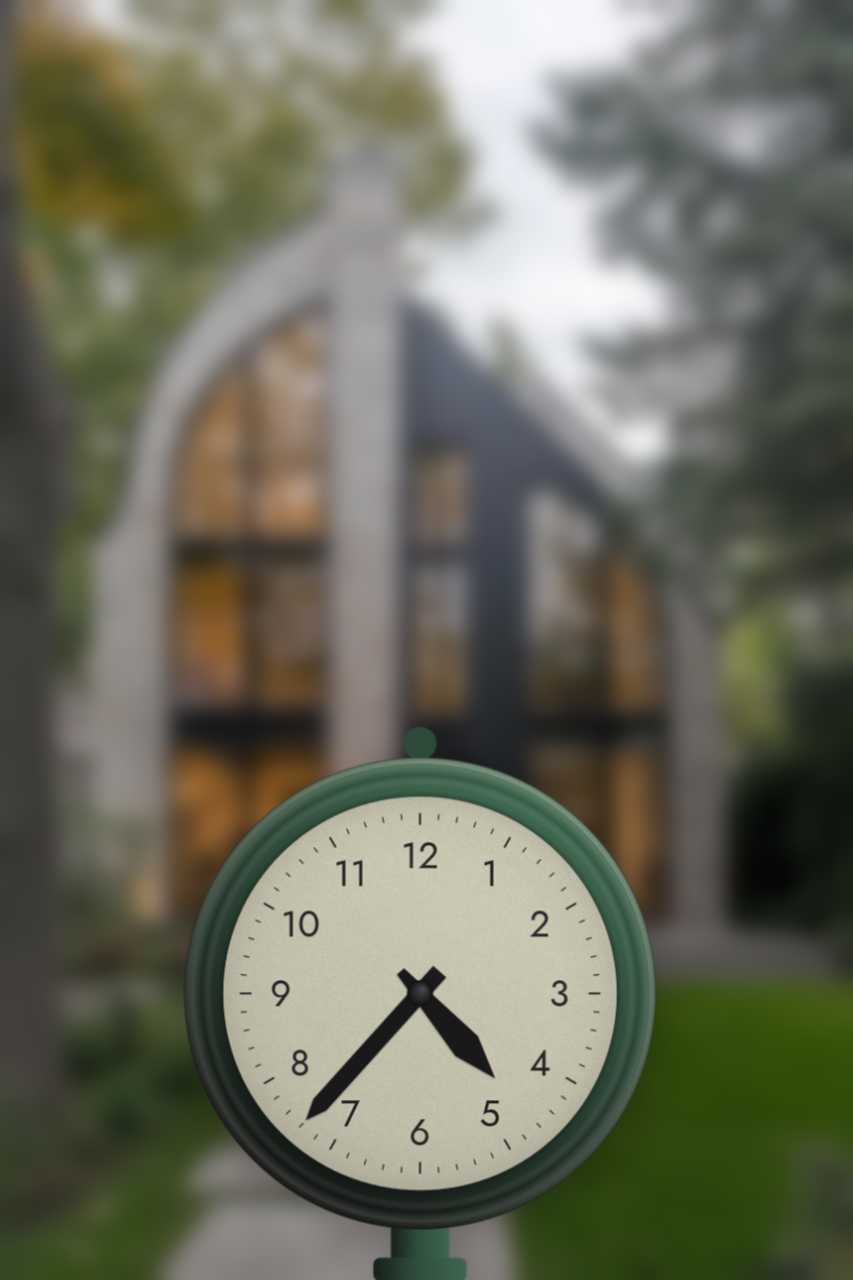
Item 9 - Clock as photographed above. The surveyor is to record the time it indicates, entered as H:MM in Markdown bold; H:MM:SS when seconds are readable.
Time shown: **4:37**
